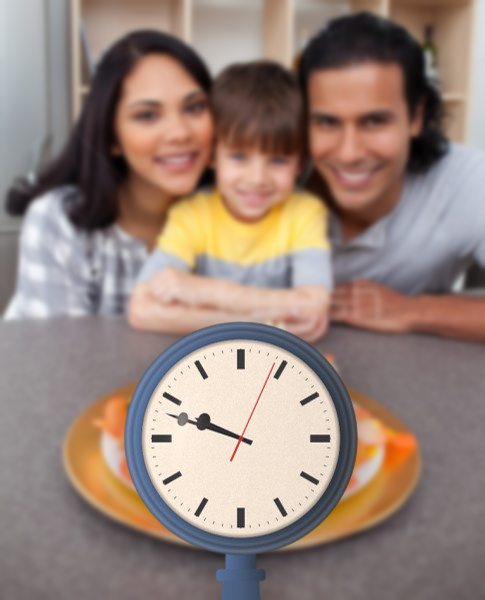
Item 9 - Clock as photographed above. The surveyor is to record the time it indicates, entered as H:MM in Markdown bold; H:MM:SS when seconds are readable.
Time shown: **9:48:04**
